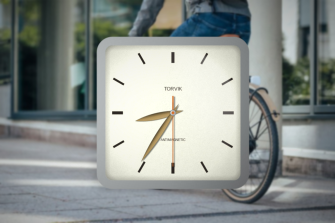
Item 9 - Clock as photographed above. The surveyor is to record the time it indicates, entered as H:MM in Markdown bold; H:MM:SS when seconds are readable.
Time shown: **8:35:30**
